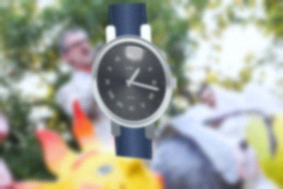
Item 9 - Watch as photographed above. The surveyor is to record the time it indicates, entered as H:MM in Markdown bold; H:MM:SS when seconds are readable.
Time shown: **1:17**
